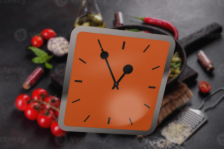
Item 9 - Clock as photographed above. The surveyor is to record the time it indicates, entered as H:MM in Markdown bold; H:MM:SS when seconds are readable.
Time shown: **12:55**
